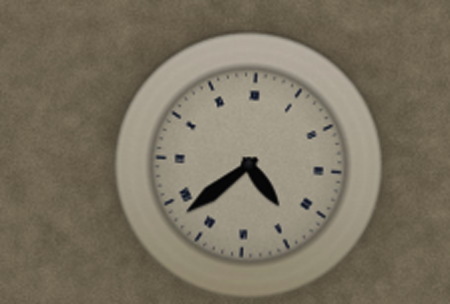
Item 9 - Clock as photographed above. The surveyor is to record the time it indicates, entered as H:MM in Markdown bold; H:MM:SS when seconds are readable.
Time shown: **4:38**
